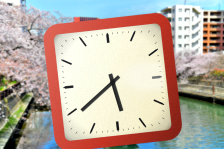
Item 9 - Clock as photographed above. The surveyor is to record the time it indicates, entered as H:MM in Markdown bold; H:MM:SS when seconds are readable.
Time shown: **5:39**
